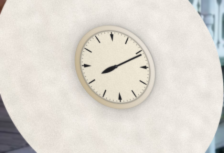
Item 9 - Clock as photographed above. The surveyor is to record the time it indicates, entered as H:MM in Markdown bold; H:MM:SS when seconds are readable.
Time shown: **8:11**
